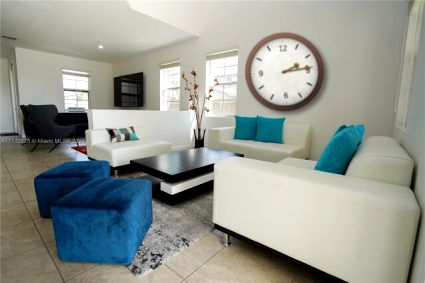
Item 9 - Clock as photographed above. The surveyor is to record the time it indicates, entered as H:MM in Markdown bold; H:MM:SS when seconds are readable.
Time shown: **2:14**
